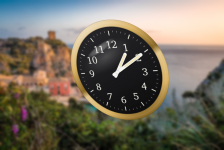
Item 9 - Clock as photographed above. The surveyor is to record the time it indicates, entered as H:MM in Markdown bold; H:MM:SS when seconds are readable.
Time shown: **1:10**
